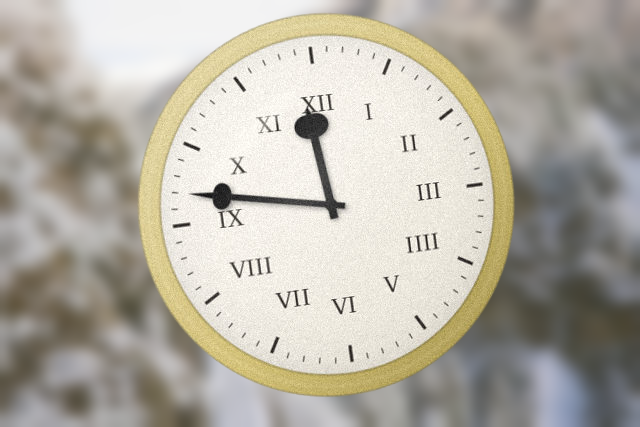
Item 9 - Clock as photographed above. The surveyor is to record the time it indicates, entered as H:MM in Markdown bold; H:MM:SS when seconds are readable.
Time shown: **11:47**
